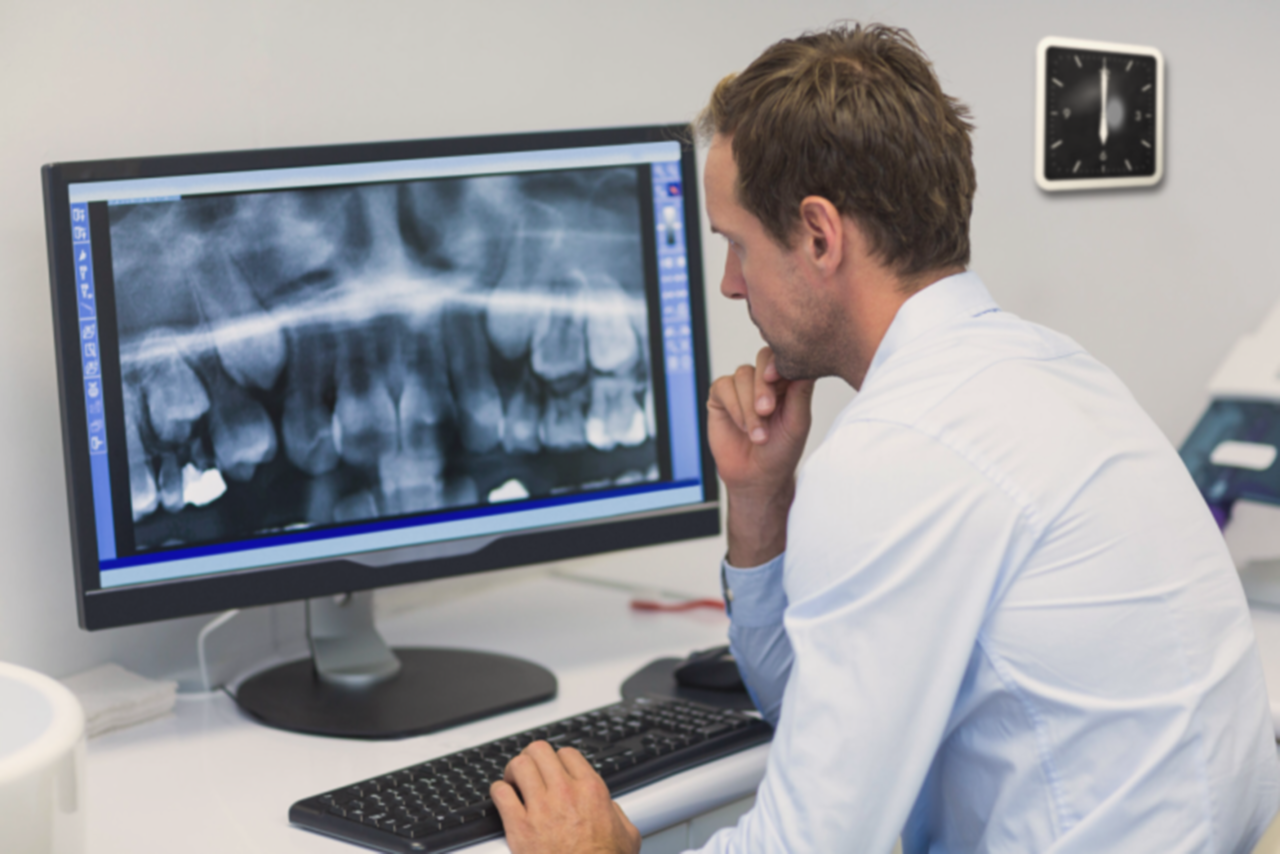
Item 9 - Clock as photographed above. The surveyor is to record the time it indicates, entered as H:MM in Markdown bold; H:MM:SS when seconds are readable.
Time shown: **6:00**
